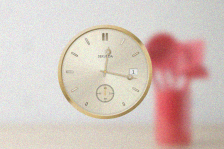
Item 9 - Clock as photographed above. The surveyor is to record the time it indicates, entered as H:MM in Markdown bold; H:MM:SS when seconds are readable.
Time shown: **12:17**
